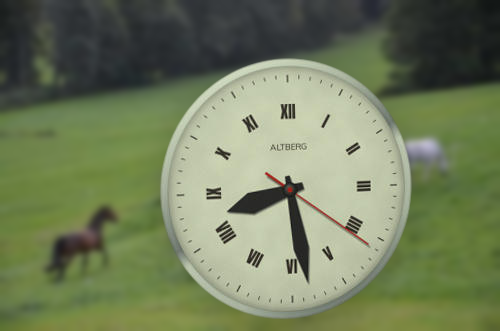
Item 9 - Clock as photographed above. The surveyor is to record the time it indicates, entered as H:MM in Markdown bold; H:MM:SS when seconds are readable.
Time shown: **8:28:21**
